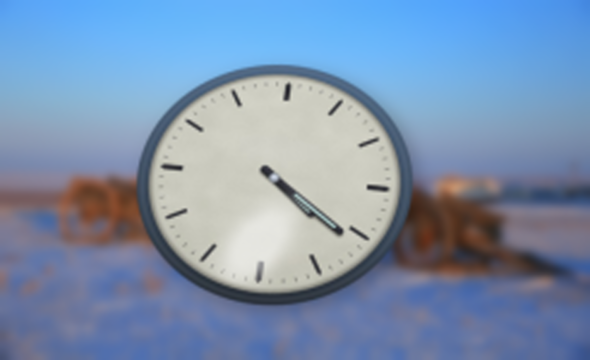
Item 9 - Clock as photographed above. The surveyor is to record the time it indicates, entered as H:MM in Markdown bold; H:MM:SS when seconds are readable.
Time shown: **4:21**
